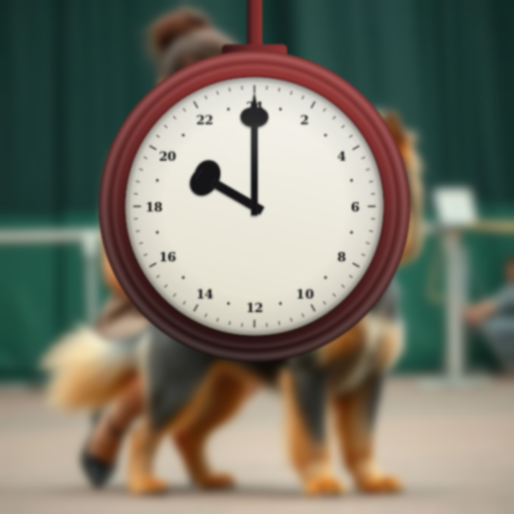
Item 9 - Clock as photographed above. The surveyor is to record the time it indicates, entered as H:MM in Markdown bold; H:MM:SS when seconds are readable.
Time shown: **20:00**
